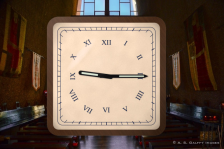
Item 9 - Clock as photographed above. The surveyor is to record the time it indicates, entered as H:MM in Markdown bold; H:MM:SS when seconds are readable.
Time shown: **9:15**
